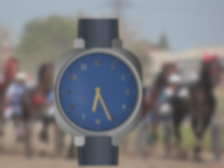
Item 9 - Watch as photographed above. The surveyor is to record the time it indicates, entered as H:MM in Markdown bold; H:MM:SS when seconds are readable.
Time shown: **6:26**
